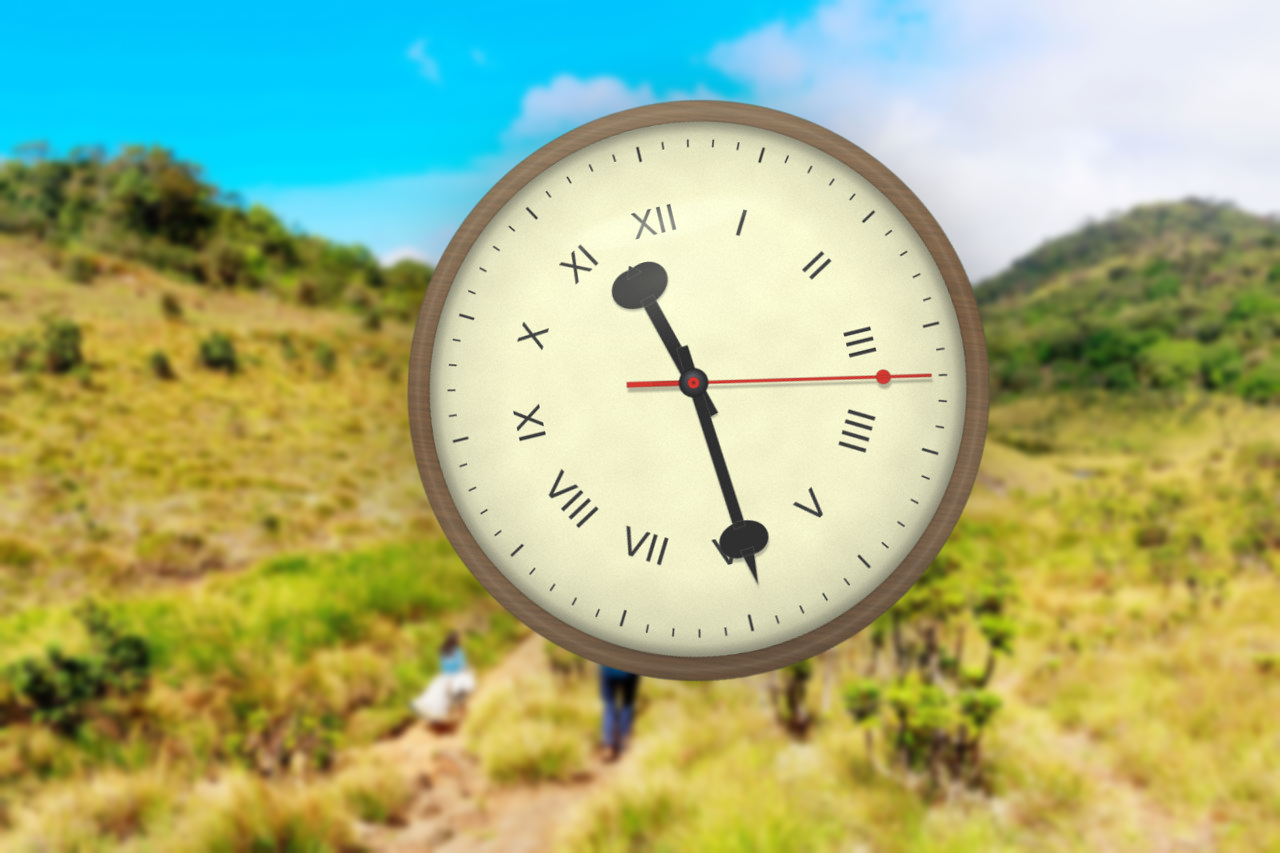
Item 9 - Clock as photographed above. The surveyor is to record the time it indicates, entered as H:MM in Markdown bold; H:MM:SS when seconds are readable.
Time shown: **11:29:17**
